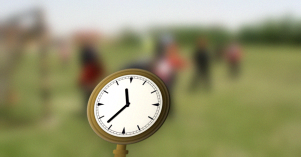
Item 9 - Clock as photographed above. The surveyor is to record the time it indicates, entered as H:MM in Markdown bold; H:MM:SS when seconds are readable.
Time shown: **11:37**
